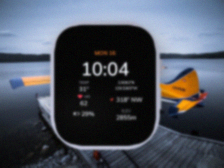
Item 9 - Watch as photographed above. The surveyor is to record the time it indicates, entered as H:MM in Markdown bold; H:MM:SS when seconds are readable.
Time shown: **10:04**
